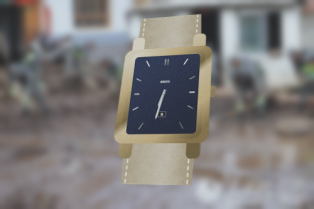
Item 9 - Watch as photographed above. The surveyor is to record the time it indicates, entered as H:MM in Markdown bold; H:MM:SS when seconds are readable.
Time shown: **6:32**
